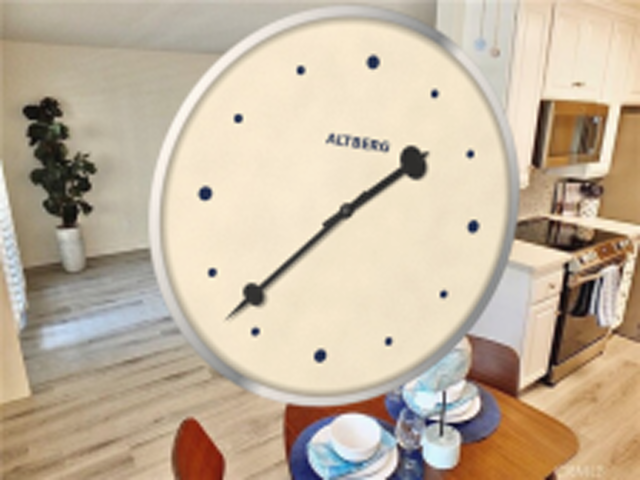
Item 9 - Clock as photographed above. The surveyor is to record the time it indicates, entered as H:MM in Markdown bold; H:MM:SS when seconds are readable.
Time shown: **1:37**
